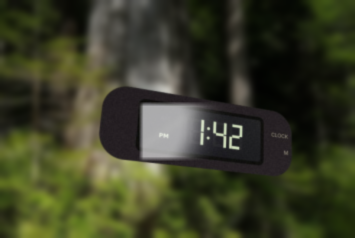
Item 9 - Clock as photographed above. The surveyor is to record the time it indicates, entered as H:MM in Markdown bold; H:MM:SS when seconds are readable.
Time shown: **1:42**
